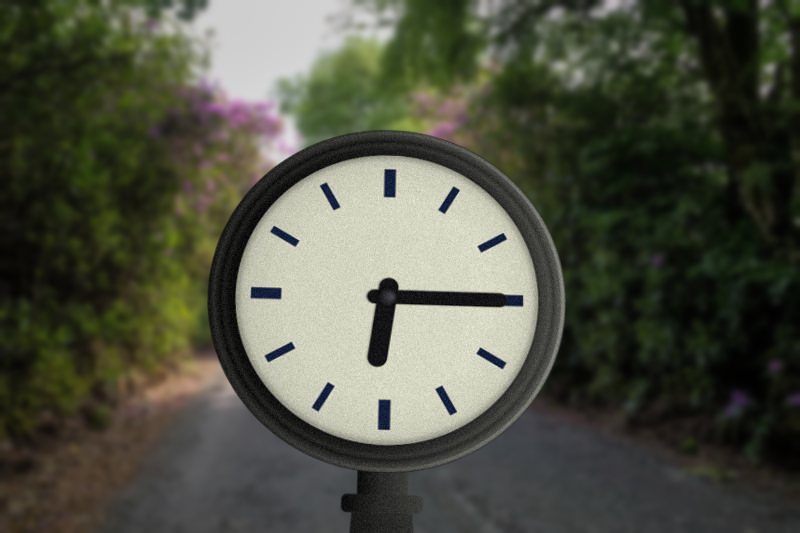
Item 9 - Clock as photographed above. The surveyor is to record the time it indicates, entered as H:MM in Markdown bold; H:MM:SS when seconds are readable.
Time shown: **6:15**
